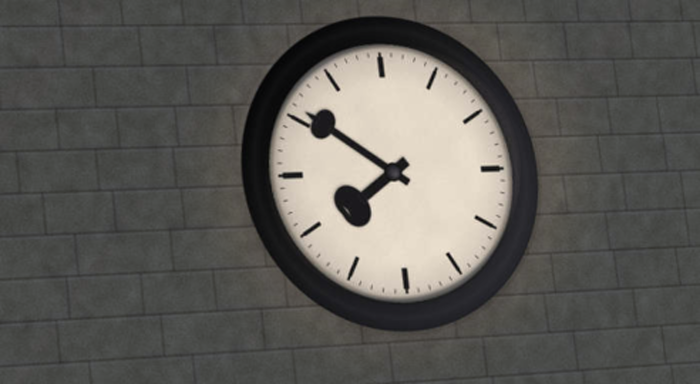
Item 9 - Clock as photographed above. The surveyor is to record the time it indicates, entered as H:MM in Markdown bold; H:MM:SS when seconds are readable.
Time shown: **7:51**
